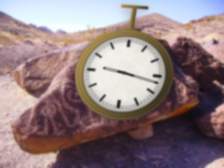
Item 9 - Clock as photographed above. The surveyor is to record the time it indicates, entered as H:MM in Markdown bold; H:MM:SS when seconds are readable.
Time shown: **9:17**
